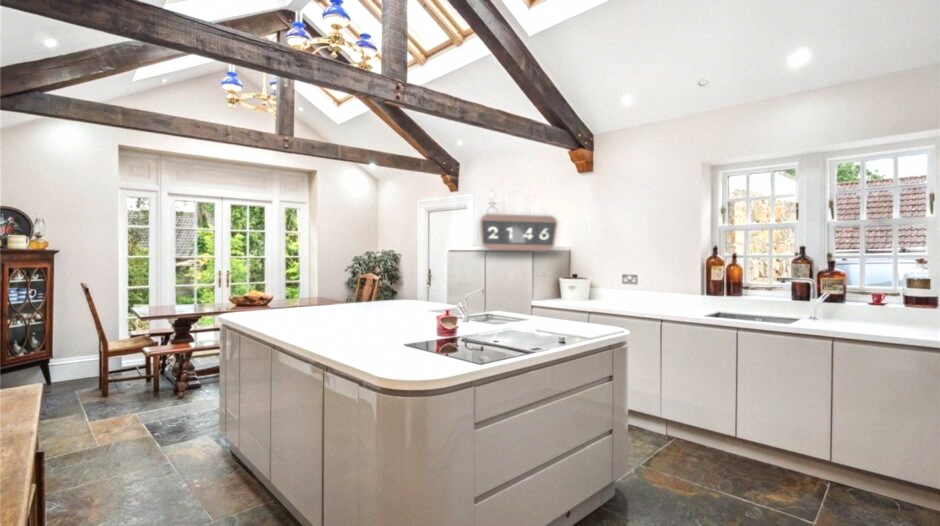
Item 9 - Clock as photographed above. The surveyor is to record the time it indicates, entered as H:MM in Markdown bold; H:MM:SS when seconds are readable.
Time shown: **21:46**
